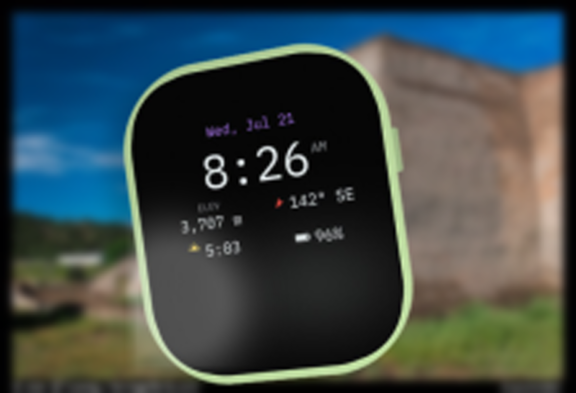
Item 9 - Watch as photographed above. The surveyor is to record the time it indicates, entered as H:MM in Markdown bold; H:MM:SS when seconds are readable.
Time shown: **8:26**
